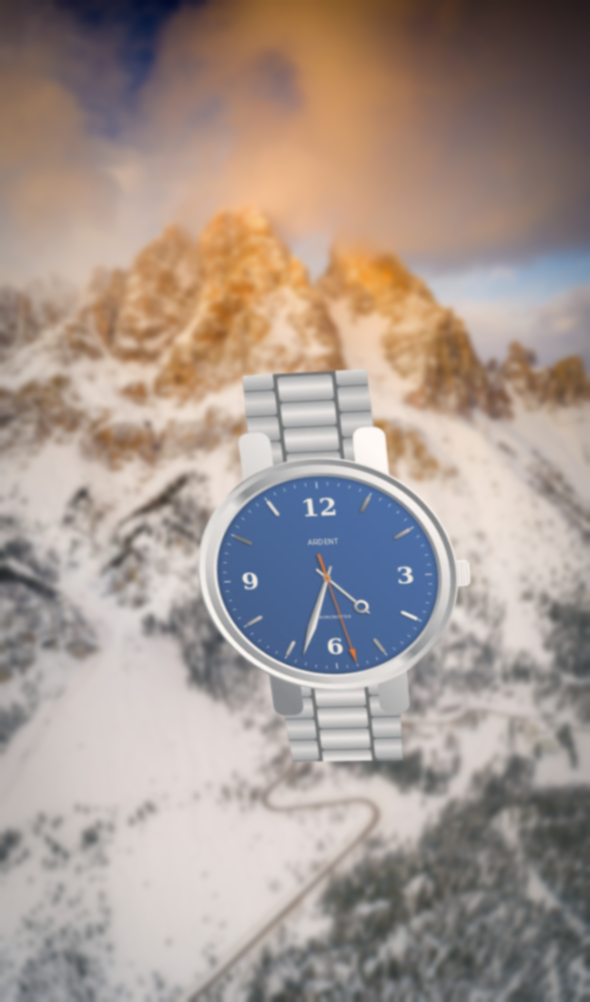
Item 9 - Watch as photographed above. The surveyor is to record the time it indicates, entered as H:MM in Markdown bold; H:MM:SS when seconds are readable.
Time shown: **4:33:28**
